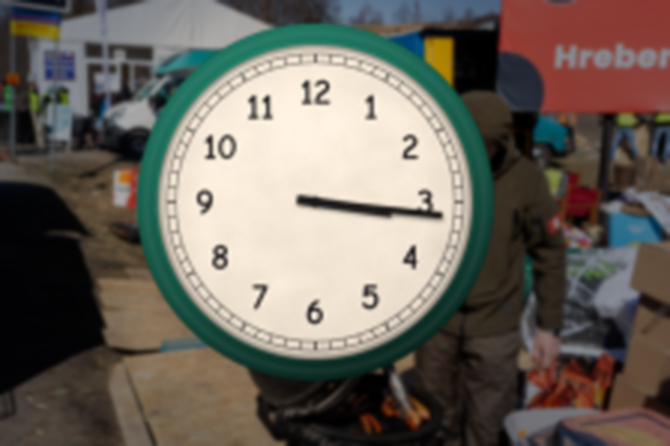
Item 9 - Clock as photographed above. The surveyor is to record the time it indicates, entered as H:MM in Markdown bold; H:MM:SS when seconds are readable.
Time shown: **3:16**
